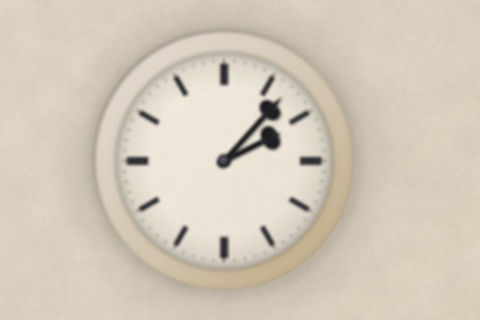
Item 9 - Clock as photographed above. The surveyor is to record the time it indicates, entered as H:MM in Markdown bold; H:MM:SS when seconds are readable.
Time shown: **2:07**
